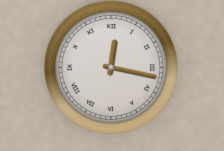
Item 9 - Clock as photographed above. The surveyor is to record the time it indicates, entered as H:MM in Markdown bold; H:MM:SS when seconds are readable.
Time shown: **12:17**
